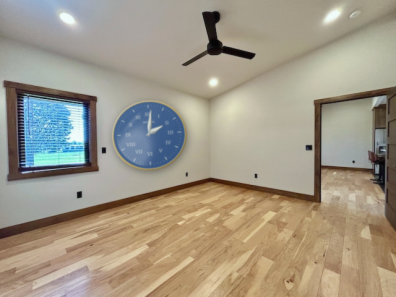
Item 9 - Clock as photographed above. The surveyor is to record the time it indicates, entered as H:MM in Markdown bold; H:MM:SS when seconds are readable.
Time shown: **2:01**
